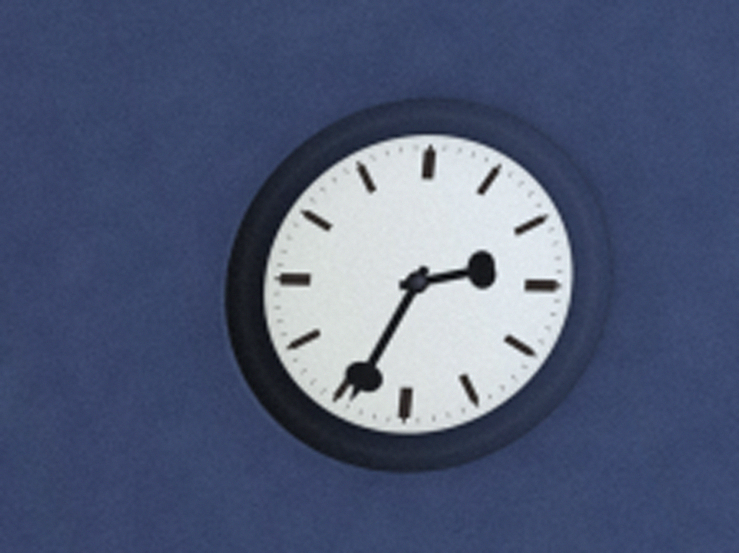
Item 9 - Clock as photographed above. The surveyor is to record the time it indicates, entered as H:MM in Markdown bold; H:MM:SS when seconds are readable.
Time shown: **2:34**
